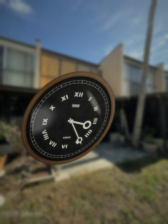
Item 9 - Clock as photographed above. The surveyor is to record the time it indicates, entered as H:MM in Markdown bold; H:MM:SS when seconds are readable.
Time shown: **3:24**
